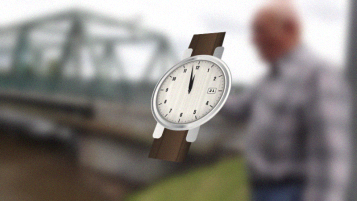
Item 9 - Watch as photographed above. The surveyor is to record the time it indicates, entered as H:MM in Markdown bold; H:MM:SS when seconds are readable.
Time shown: **11:58**
